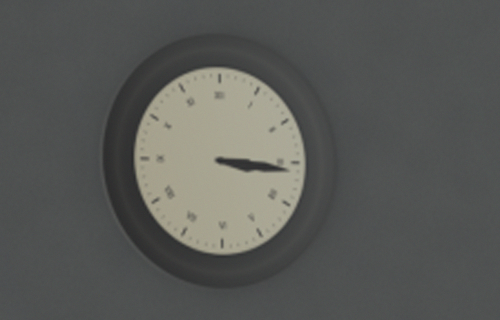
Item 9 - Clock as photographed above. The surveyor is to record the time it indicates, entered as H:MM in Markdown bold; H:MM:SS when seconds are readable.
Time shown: **3:16**
